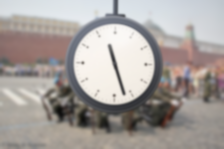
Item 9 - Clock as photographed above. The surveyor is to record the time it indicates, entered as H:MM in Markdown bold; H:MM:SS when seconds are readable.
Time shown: **11:27**
